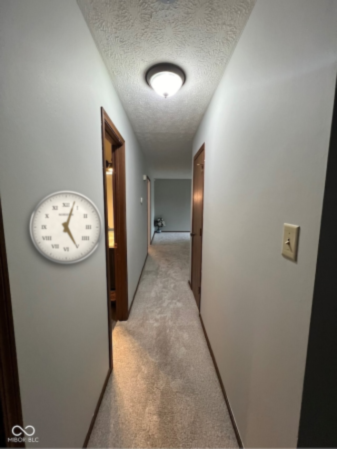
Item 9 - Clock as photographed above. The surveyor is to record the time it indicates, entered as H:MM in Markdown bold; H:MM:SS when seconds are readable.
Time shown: **5:03**
